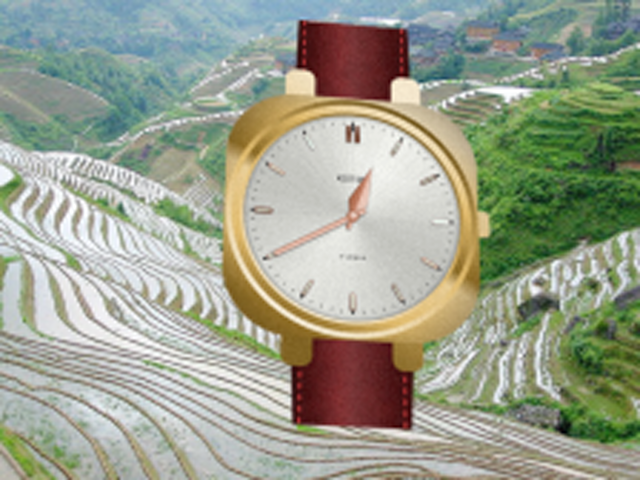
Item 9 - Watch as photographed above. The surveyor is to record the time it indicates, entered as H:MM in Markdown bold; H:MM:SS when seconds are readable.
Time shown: **12:40**
